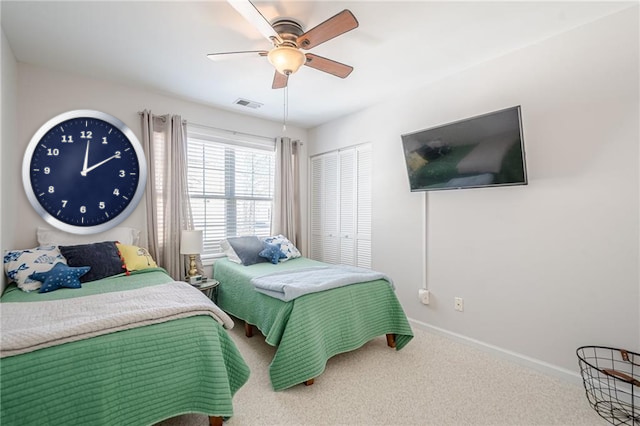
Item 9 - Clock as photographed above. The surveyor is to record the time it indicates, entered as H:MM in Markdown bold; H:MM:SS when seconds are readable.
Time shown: **12:10**
